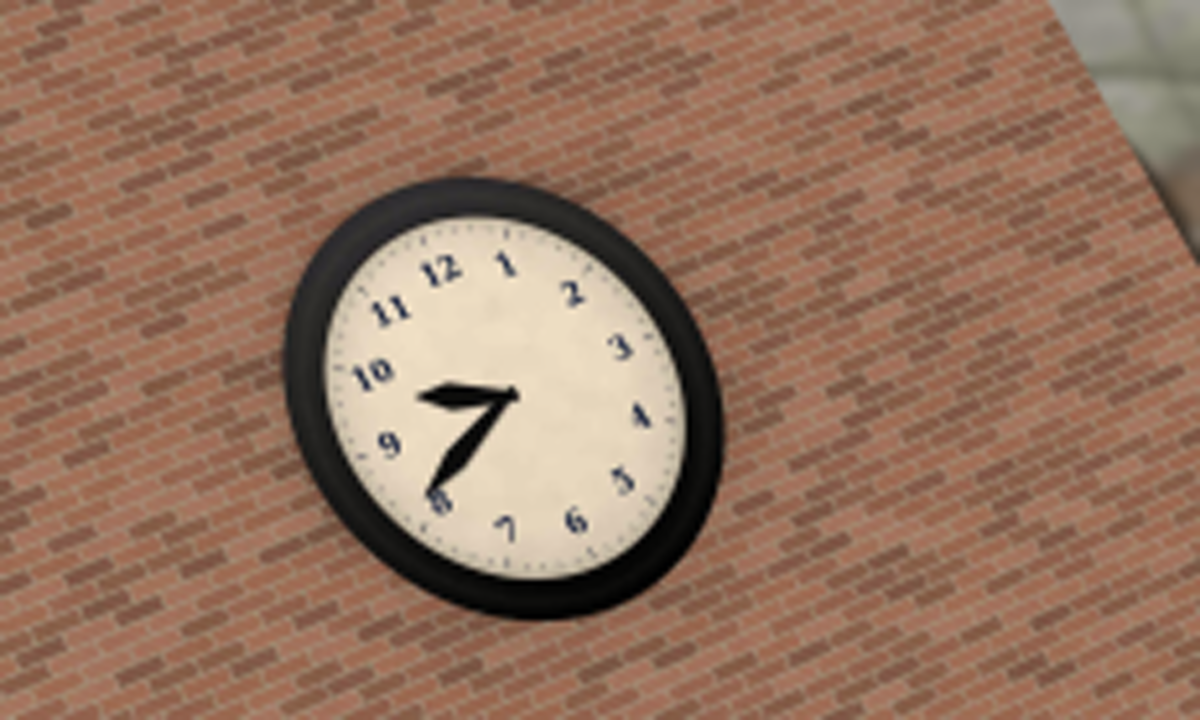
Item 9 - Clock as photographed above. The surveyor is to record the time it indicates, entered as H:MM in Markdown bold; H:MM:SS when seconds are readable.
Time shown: **9:41**
